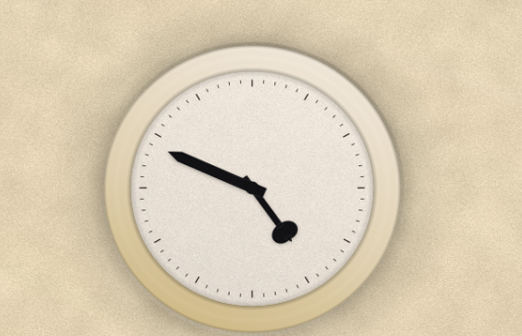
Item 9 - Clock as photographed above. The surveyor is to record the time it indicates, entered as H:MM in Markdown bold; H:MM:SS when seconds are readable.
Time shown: **4:49**
